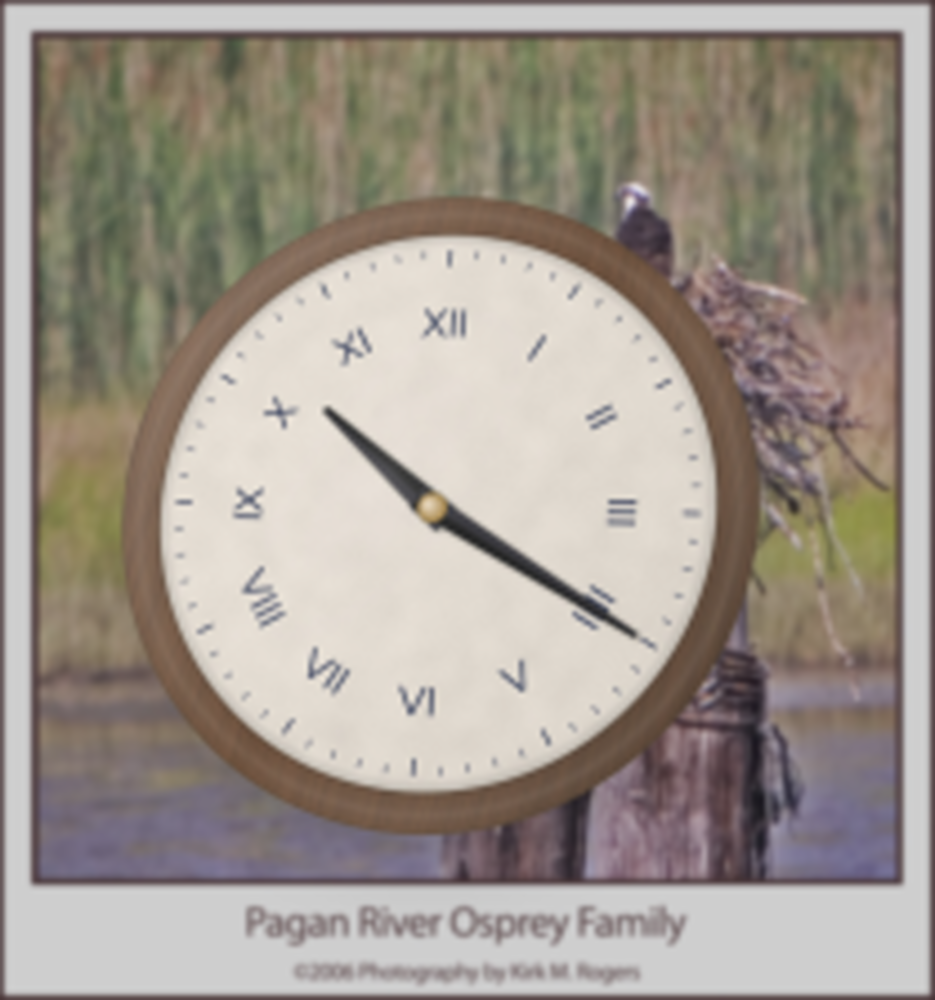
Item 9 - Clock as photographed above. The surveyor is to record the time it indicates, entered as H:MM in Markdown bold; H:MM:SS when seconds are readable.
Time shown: **10:20**
